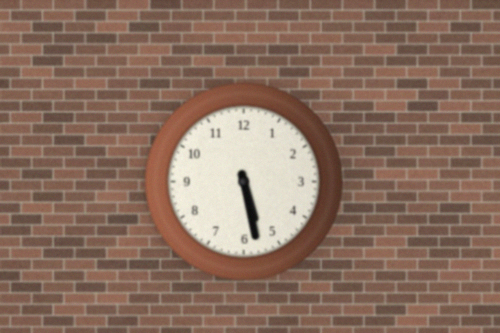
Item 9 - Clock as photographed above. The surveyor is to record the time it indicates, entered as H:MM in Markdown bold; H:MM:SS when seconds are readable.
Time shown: **5:28**
